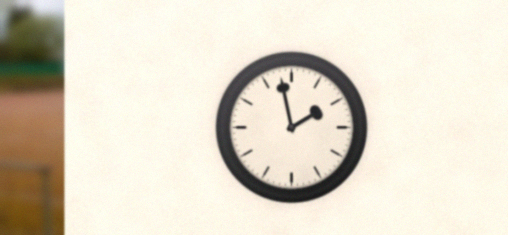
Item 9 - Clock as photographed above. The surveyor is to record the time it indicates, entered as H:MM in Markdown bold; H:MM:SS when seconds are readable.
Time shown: **1:58**
